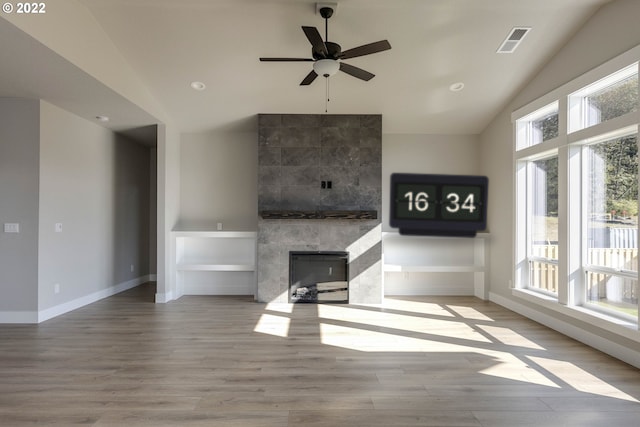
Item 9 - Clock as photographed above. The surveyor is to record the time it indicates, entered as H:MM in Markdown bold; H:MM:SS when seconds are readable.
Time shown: **16:34**
